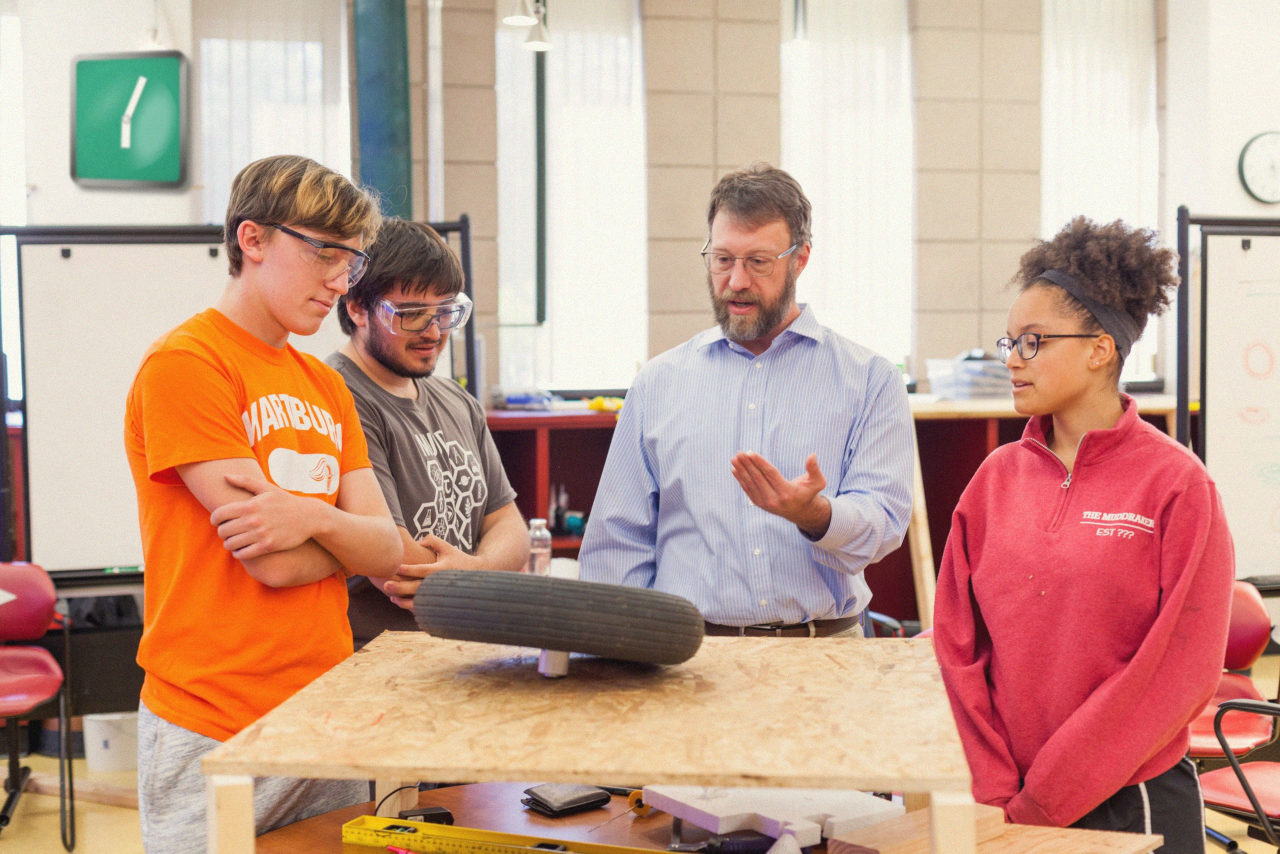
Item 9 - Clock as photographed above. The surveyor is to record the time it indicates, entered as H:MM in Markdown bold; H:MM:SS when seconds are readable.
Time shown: **6:04**
